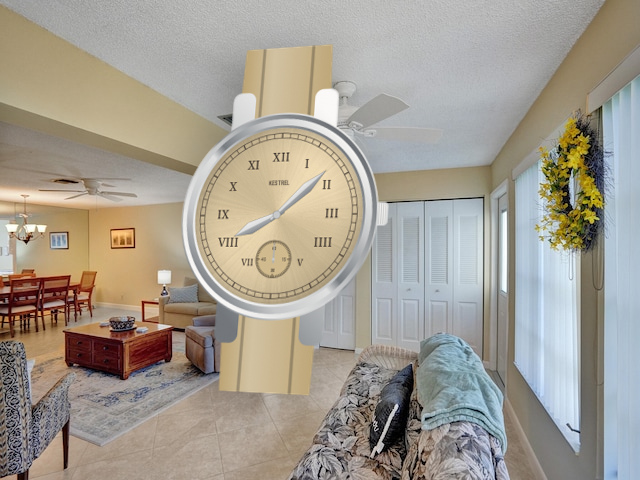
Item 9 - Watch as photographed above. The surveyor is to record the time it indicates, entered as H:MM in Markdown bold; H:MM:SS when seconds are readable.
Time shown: **8:08**
